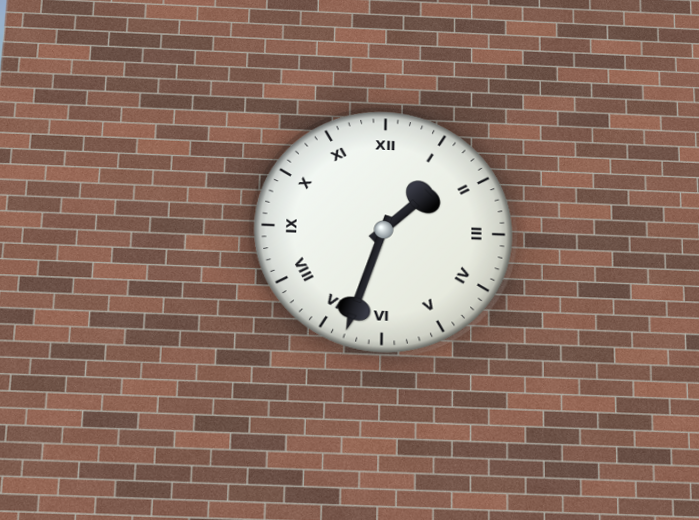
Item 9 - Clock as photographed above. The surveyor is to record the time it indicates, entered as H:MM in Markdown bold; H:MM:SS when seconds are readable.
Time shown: **1:33**
